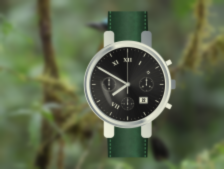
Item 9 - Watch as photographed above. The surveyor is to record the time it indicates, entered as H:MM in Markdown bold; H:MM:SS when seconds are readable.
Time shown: **7:50**
